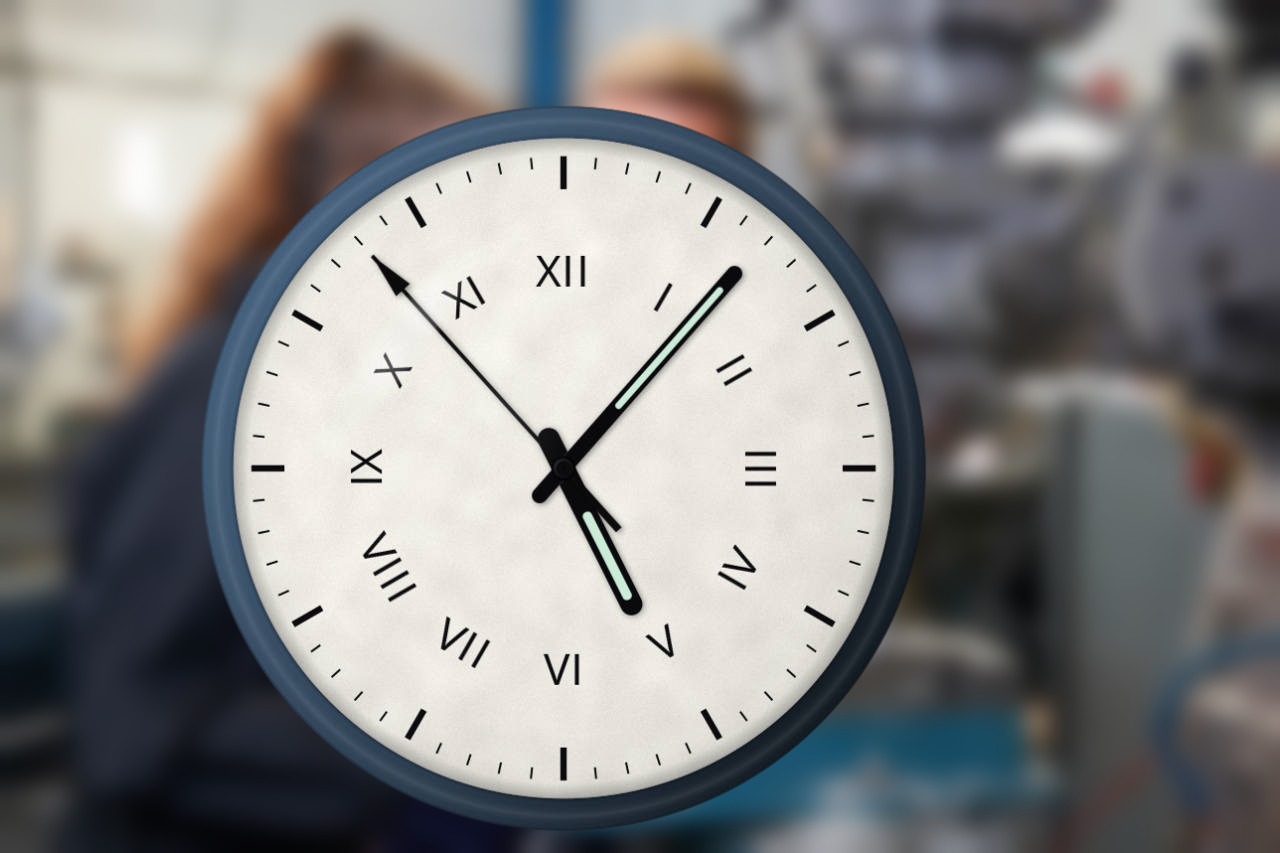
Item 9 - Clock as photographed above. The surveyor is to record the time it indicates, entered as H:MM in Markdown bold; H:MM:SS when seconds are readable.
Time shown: **5:06:53**
